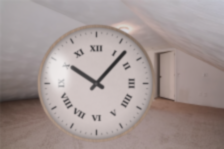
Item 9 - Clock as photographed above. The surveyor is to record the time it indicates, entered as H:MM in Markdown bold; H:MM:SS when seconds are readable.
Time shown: **10:07**
